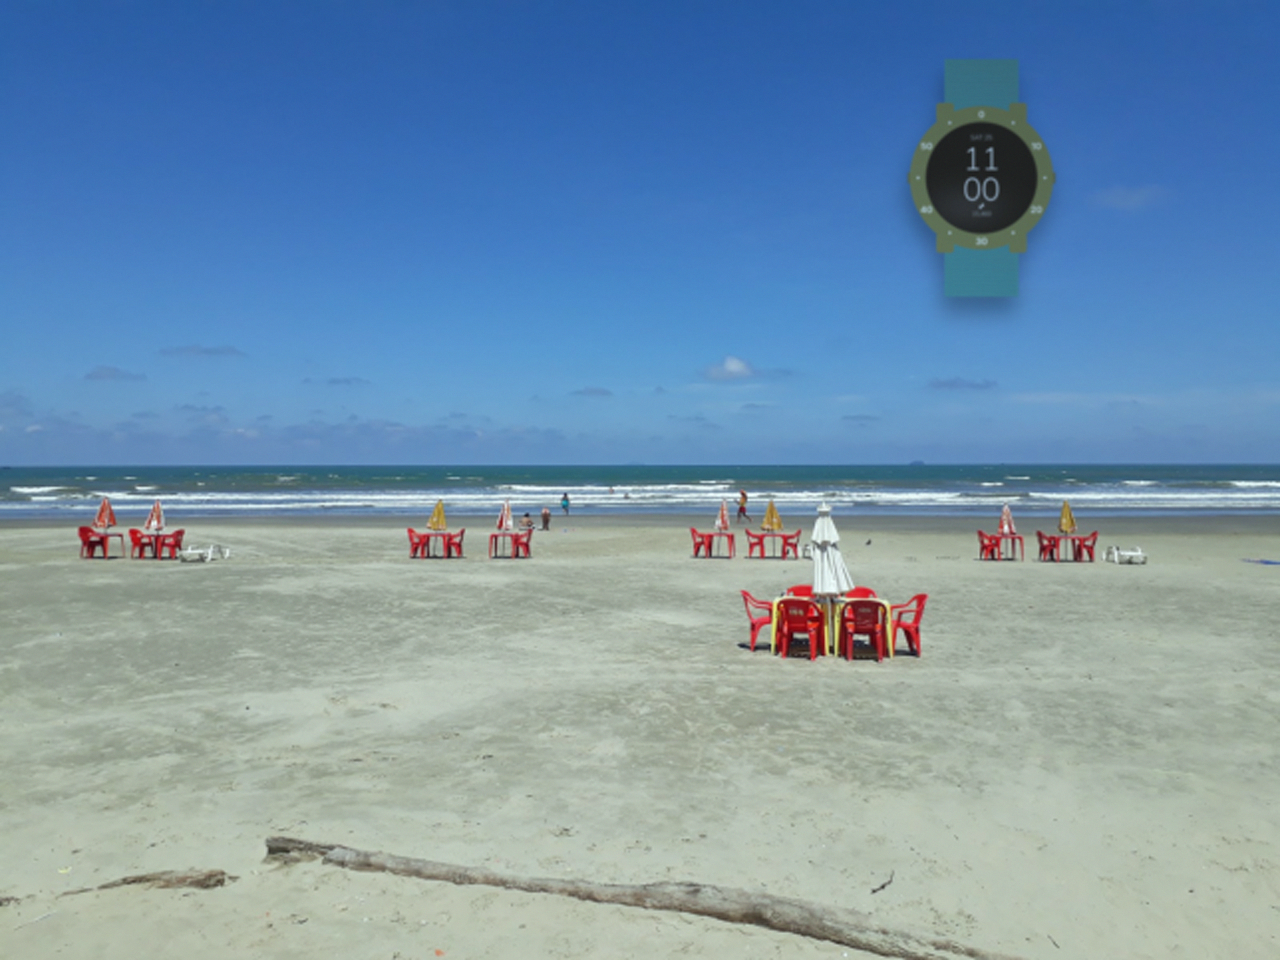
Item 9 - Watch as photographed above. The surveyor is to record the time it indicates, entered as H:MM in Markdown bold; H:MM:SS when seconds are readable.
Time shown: **11:00**
